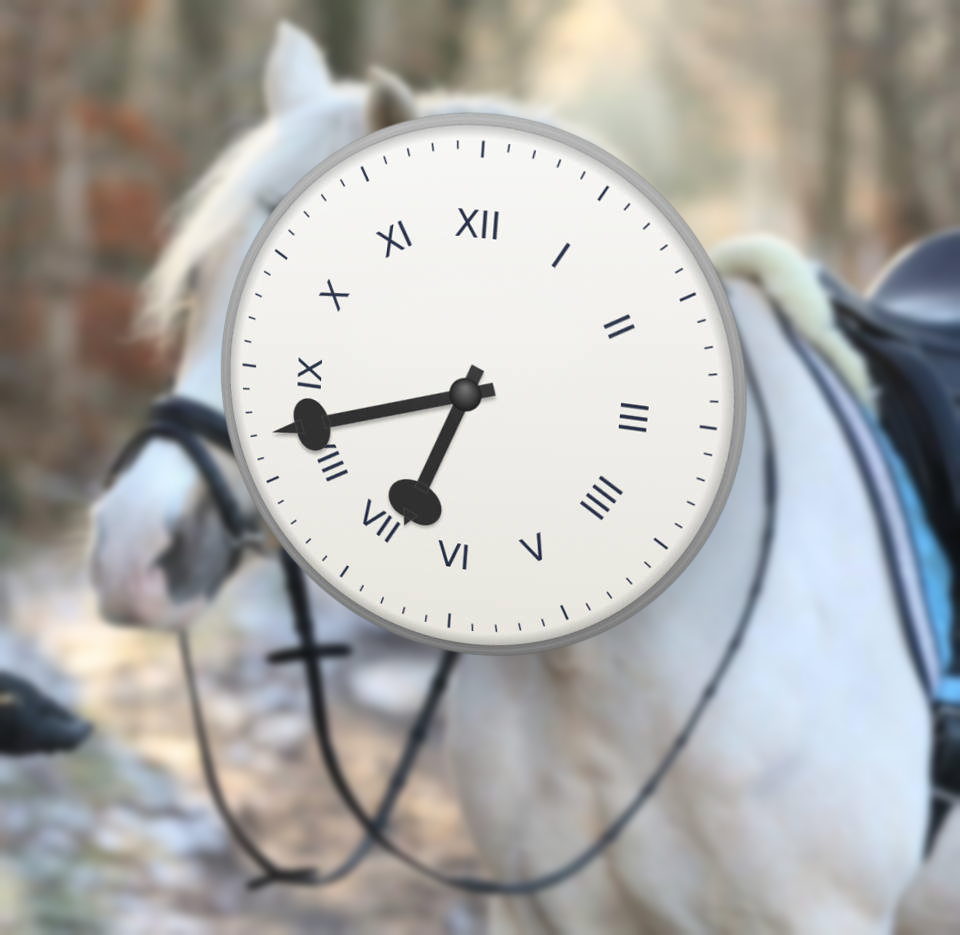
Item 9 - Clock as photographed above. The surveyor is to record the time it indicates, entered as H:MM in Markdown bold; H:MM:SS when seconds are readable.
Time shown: **6:42**
